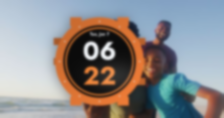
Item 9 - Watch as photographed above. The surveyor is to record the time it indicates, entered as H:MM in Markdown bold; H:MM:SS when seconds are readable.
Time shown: **6:22**
